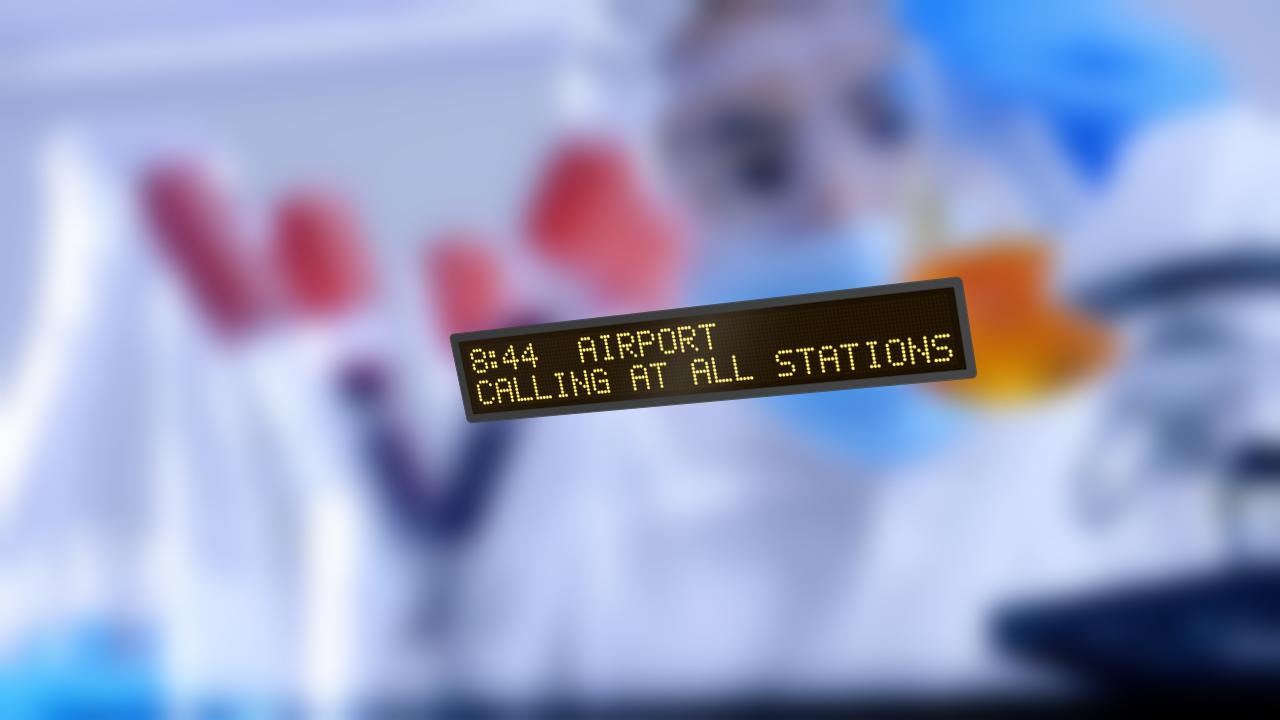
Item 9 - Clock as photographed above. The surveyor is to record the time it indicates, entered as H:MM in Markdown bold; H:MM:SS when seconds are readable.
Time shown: **8:44**
